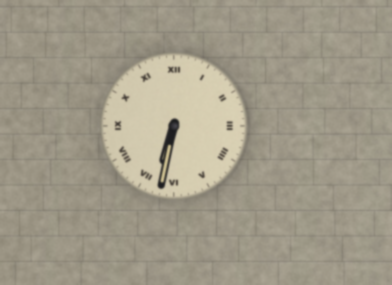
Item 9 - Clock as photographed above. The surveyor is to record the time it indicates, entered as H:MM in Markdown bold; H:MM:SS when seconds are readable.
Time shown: **6:32**
